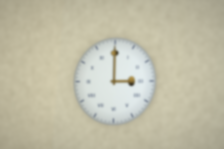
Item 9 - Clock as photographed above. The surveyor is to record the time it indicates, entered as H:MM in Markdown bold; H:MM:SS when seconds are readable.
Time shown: **3:00**
